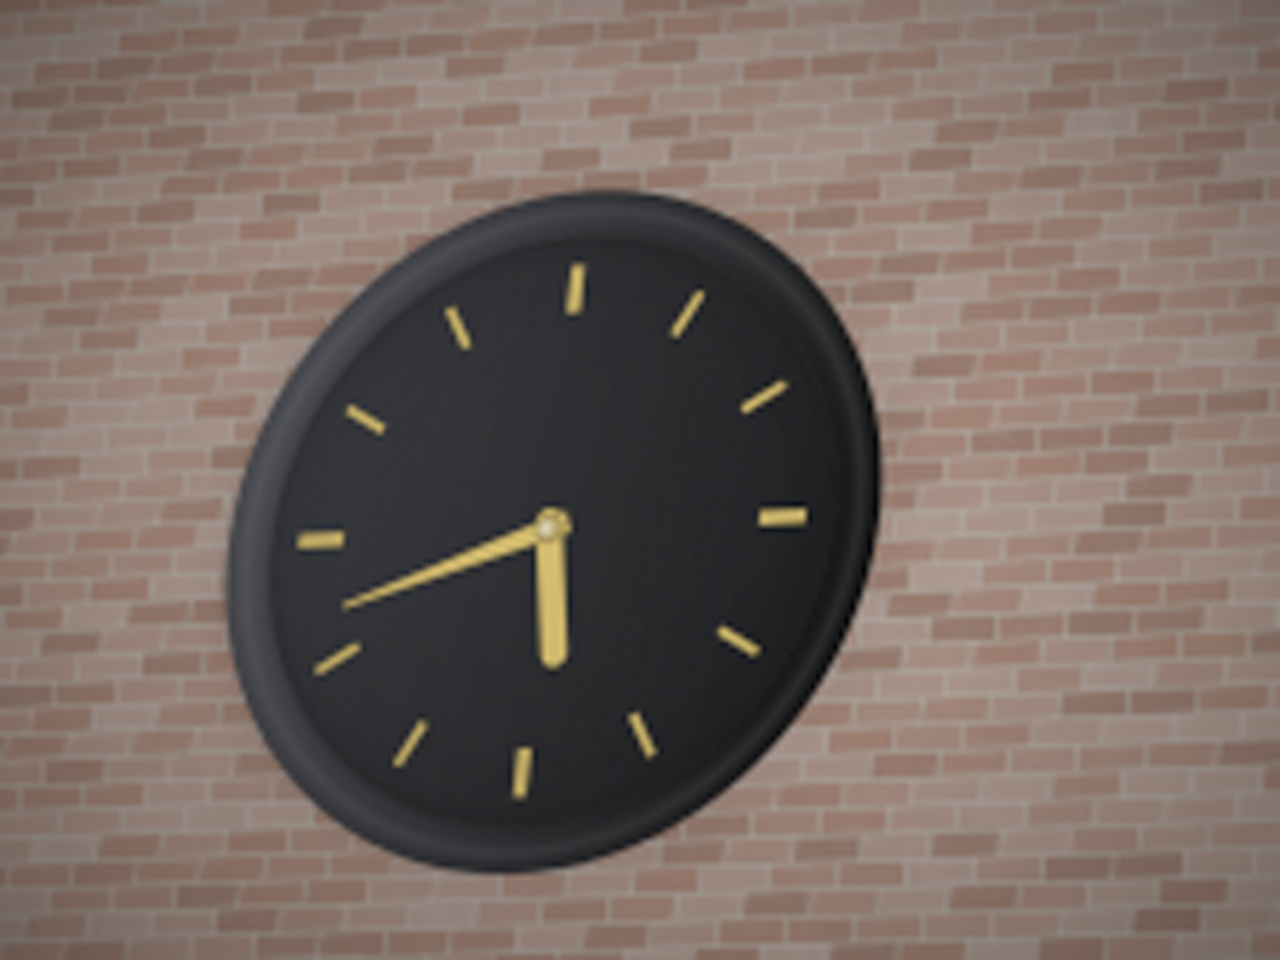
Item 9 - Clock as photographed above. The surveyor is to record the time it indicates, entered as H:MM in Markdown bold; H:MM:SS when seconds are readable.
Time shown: **5:42**
